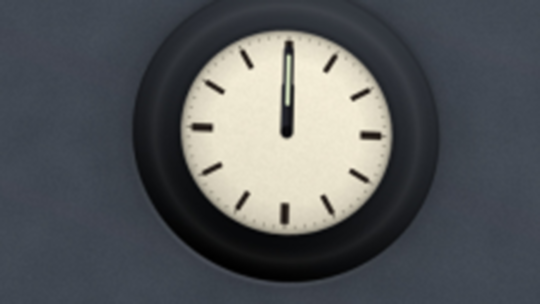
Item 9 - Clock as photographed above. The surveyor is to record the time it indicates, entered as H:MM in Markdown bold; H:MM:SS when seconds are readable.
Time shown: **12:00**
